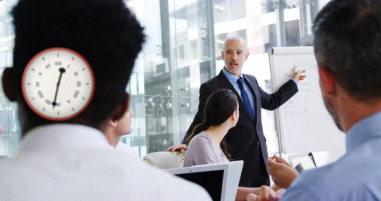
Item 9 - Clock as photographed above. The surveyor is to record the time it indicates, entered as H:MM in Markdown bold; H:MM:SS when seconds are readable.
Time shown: **12:32**
